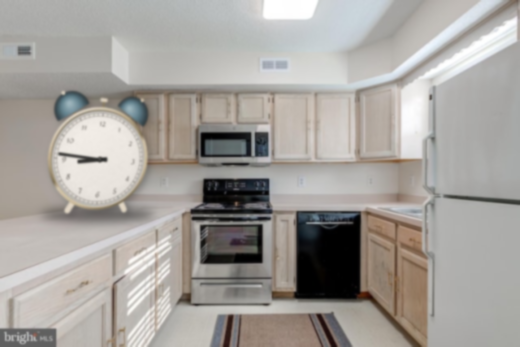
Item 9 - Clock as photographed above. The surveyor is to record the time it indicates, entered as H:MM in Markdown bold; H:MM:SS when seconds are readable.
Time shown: **8:46**
